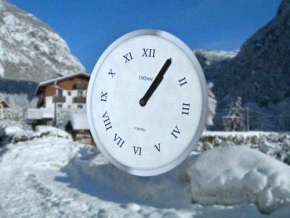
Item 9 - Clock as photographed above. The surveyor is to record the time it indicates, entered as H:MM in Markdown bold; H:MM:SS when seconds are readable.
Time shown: **1:05**
